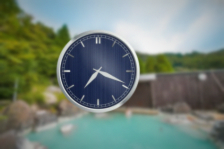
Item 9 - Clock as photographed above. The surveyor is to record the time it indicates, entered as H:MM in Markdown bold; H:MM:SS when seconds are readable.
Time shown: **7:19**
